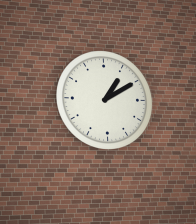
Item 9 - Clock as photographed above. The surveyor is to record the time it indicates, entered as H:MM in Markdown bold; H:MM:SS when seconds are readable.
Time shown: **1:10**
